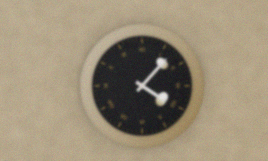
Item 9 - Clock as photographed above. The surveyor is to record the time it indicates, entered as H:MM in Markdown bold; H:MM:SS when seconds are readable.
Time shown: **4:07**
